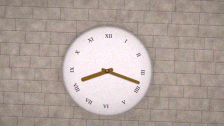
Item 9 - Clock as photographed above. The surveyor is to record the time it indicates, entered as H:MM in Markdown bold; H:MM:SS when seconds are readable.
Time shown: **8:18**
